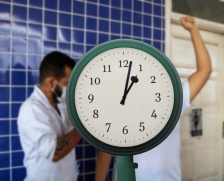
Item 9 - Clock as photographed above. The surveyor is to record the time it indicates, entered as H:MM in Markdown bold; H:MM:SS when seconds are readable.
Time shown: **1:02**
